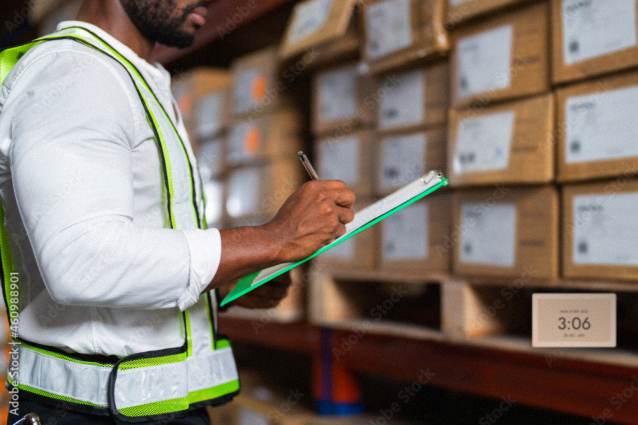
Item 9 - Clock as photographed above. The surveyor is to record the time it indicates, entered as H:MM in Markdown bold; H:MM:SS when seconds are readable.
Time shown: **3:06**
